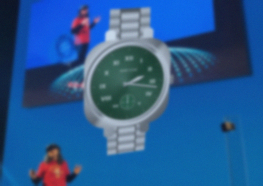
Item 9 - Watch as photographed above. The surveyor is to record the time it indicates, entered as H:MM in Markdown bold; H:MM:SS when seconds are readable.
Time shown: **2:17**
